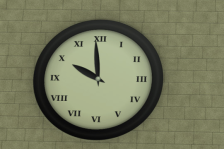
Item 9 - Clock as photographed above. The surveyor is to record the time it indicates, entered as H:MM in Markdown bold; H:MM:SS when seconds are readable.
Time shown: **9:59**
